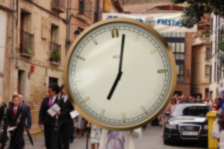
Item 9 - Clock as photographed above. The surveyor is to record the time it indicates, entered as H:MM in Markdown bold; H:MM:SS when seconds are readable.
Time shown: **7:02**
